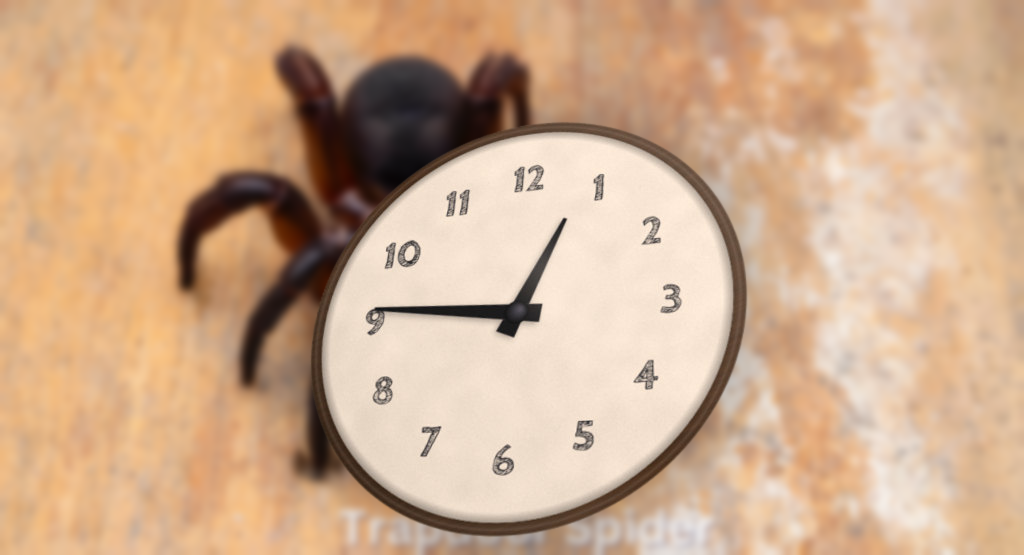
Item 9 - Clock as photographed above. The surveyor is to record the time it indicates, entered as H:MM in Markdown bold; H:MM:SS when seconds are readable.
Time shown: **12:46**
